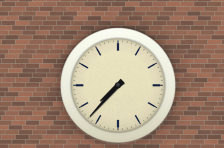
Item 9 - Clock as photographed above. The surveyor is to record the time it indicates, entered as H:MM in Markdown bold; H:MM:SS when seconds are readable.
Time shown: **7:37**
